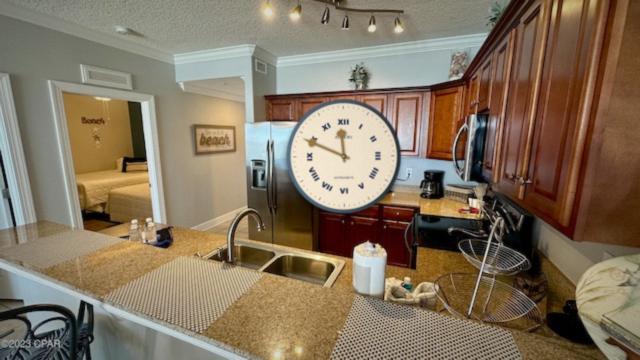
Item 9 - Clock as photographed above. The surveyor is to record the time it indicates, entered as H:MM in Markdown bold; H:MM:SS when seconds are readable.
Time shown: **11:49**
